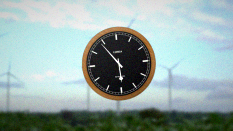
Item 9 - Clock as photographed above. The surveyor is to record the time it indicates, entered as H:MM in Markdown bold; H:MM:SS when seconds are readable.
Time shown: **5:54**
